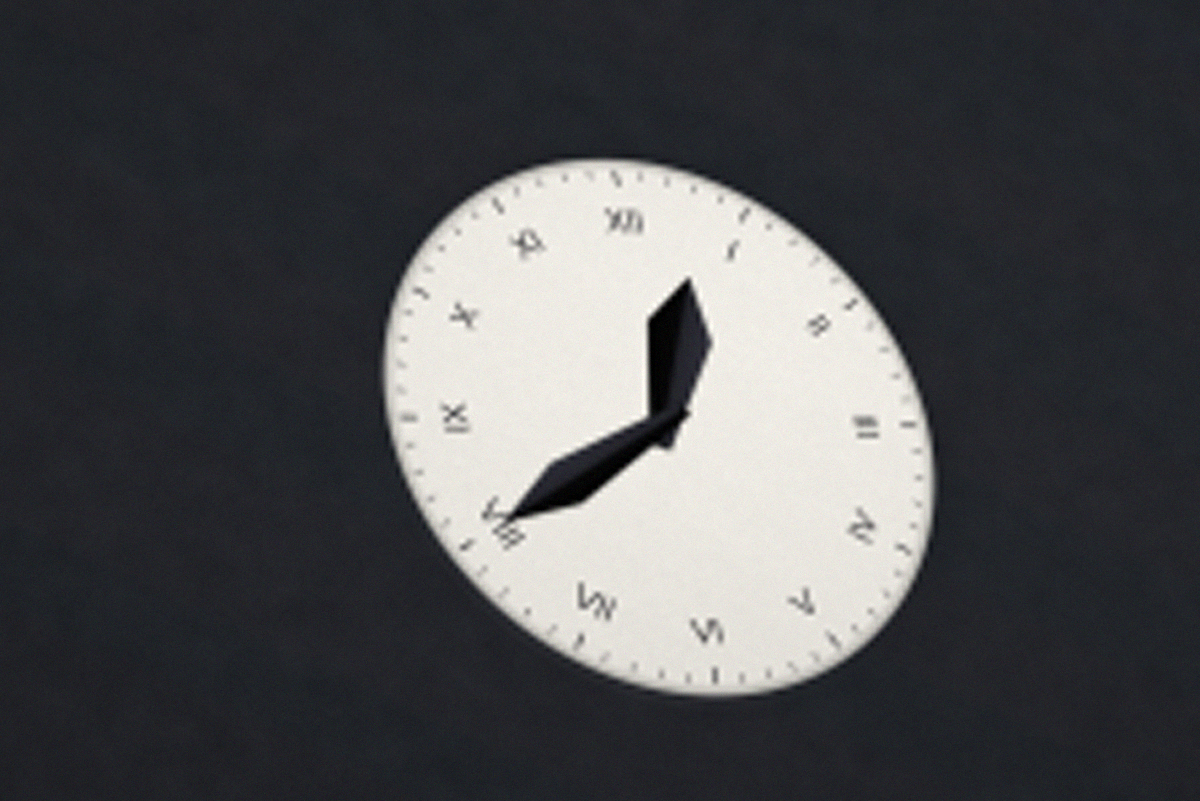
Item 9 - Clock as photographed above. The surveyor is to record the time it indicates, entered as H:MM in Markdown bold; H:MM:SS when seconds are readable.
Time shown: **12:40**
